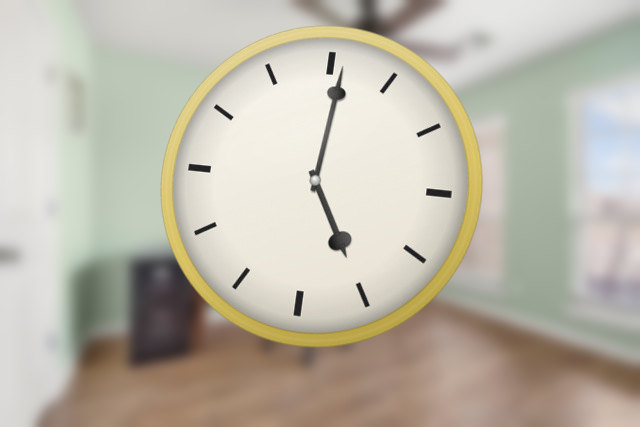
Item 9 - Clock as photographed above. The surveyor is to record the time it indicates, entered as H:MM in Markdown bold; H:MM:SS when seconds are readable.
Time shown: **5:01**
